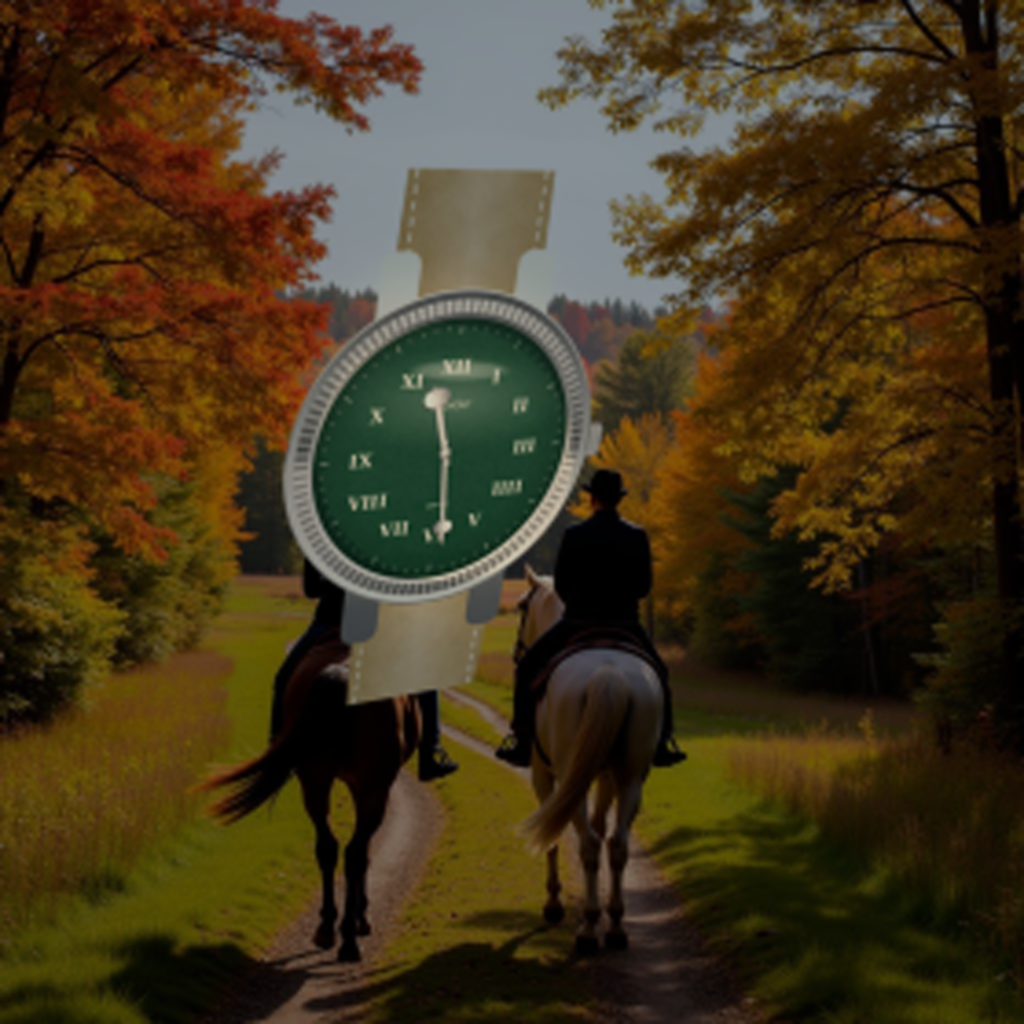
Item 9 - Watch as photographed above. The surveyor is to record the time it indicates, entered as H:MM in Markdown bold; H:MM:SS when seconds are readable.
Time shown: **11:29**
